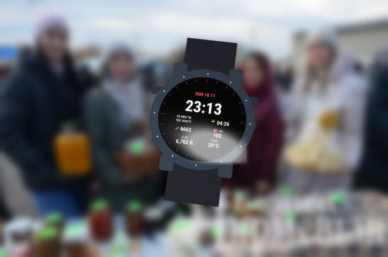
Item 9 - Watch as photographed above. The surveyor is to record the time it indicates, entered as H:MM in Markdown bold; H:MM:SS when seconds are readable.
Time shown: **23:13**
